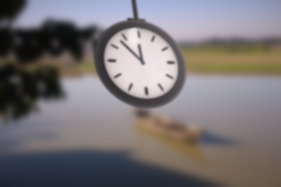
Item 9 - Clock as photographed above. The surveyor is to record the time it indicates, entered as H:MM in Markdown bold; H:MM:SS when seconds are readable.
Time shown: **11:53**
